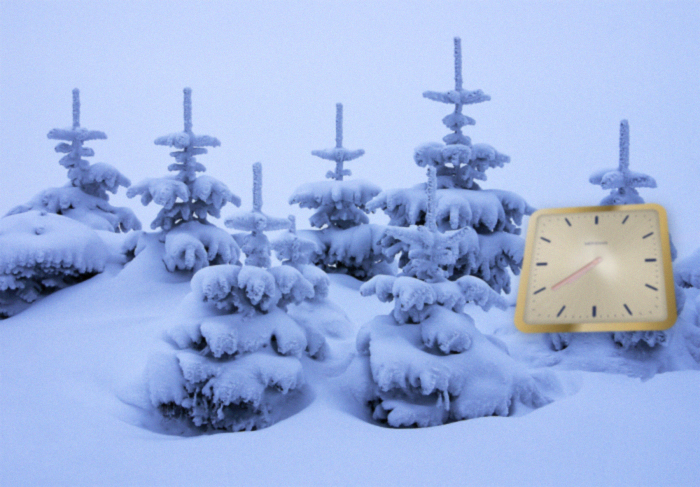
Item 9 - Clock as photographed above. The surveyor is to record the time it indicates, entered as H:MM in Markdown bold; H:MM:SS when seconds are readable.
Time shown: **7:39**
